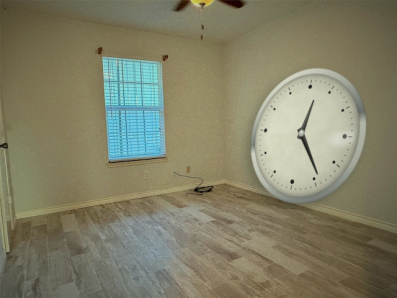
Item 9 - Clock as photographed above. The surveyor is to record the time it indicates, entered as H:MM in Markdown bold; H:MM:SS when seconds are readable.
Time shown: **12:24**
